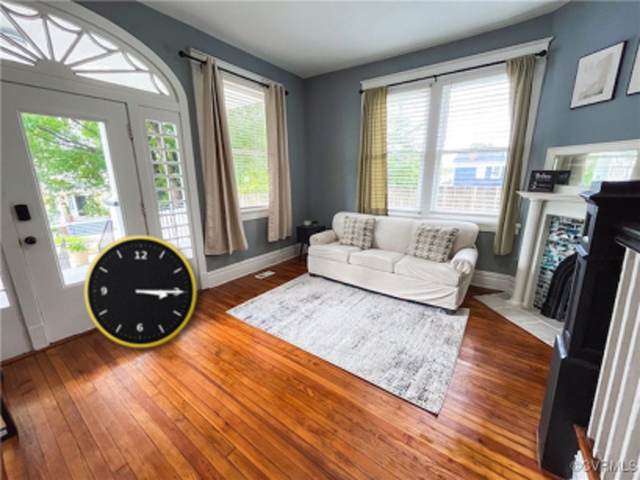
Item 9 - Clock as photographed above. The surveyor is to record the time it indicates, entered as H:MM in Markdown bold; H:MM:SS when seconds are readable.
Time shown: **3:15**
